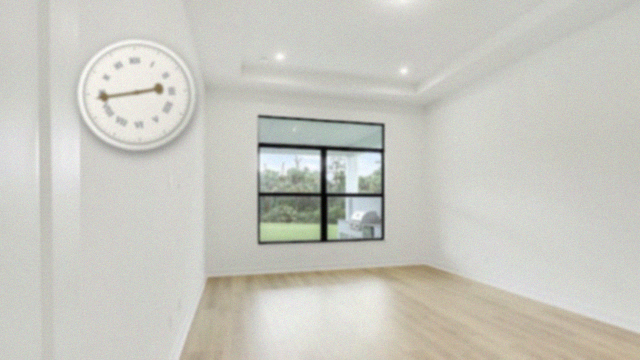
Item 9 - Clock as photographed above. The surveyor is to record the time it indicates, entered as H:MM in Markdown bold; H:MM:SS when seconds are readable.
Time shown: **2:44**
